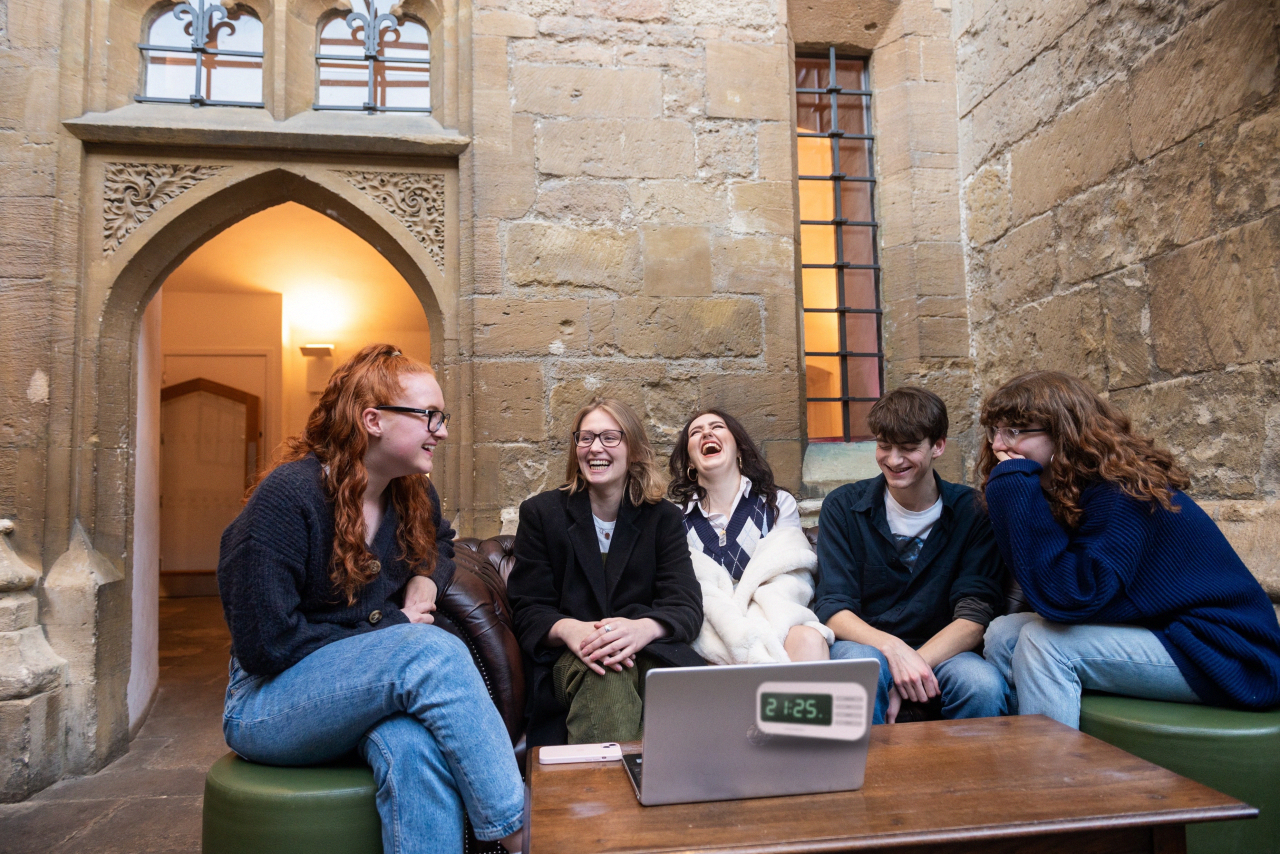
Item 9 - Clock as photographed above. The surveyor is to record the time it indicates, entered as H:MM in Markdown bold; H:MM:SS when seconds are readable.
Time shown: **21:25**
